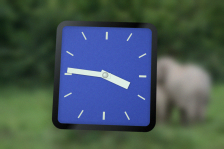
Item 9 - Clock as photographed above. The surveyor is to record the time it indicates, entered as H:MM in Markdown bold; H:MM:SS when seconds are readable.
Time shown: **3:46**
